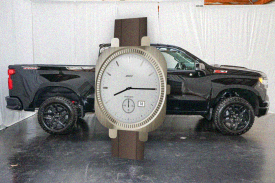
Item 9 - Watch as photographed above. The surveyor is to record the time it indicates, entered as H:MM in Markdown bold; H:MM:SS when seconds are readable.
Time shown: **8:15**
